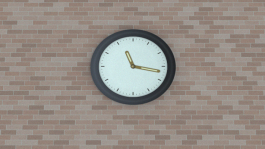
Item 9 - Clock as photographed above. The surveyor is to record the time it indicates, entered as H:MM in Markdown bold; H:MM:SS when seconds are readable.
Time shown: **11:17**
